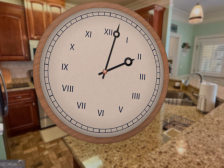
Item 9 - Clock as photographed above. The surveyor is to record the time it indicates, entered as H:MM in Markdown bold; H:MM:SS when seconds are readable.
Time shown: **2:02**
